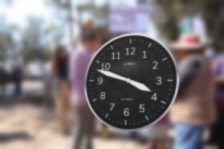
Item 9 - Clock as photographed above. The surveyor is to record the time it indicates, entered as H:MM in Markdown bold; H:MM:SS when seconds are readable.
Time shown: **3:48**
